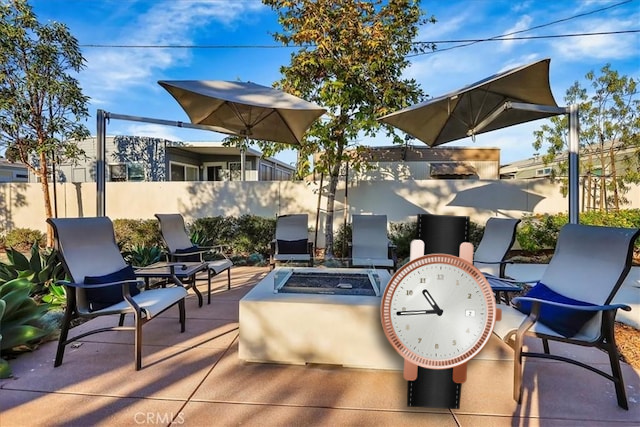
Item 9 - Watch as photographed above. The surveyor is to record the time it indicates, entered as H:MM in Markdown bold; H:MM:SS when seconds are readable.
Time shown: **10:44**
